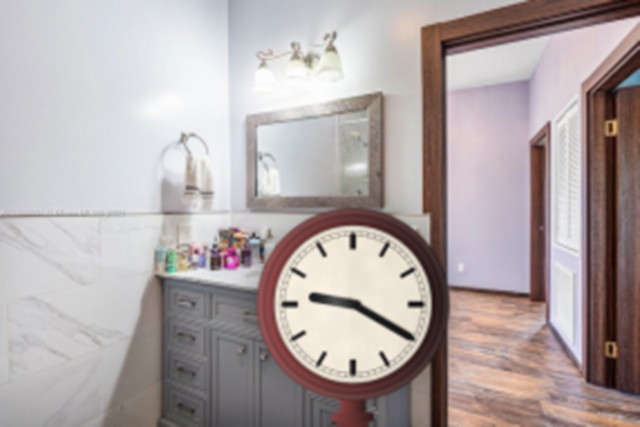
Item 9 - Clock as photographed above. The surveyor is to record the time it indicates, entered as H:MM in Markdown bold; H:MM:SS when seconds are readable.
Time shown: **9:20**
